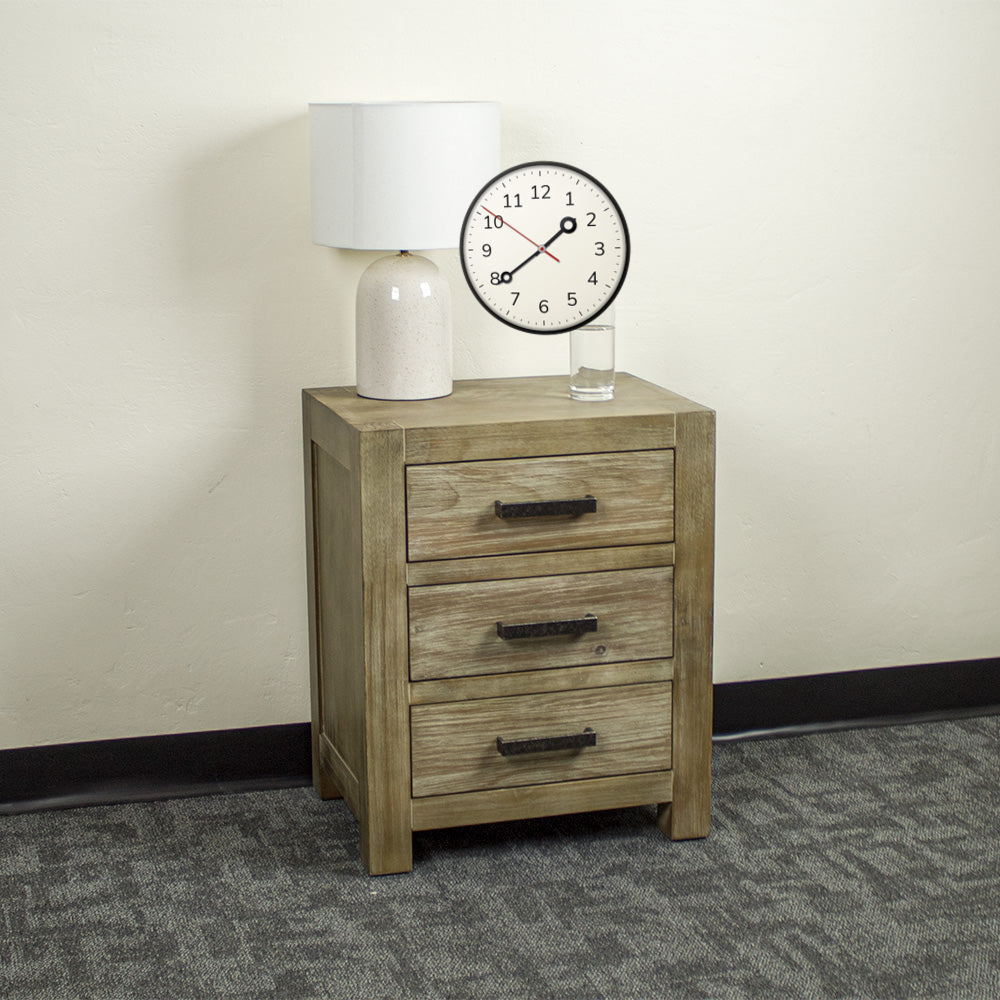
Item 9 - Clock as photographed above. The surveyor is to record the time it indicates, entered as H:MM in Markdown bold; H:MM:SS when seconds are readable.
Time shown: **1:38:51**
